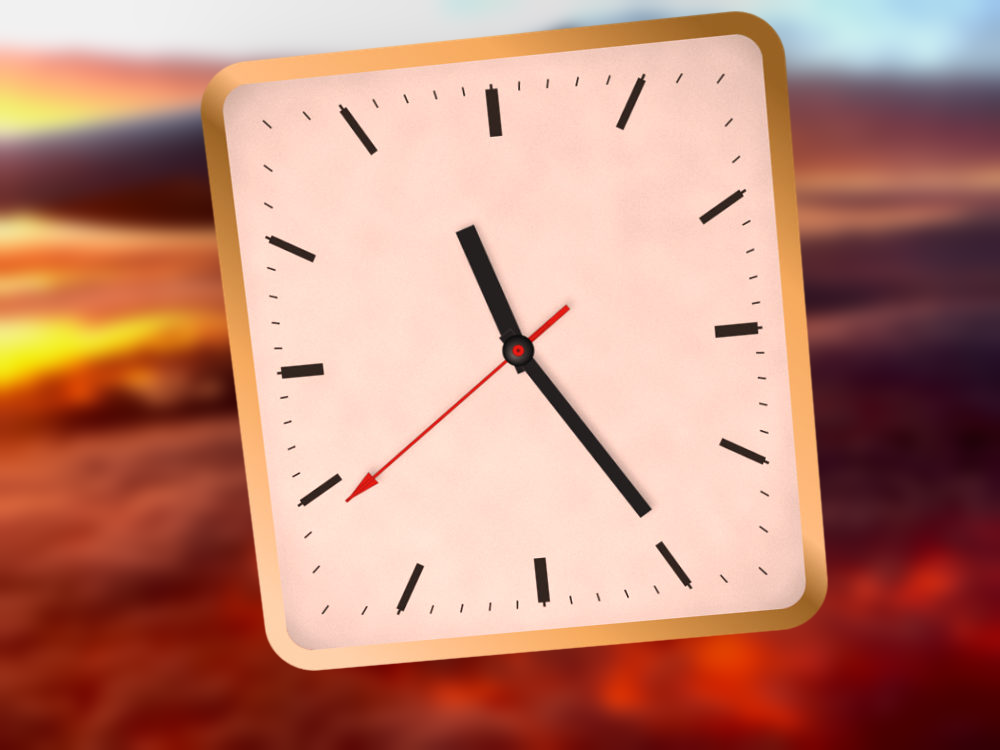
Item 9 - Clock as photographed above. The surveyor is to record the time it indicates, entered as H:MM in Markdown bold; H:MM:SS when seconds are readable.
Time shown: **11:24:39**
